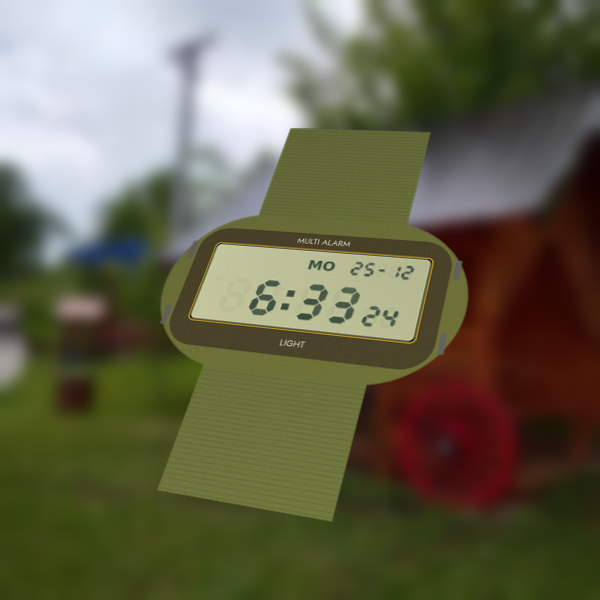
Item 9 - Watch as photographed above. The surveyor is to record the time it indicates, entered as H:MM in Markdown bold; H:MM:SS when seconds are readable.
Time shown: **6:33:24**
